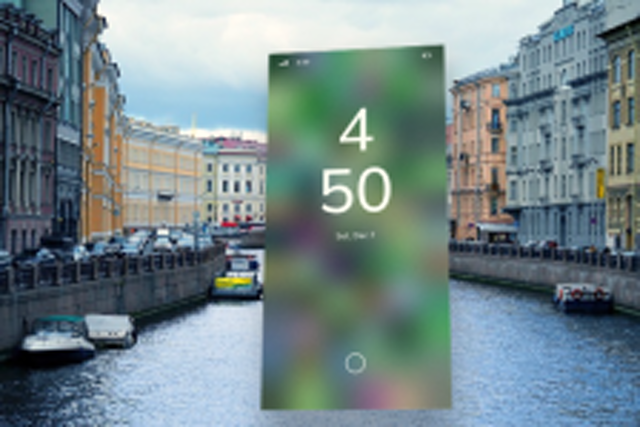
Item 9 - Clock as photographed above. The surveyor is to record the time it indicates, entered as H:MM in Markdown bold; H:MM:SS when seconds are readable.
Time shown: **4:50**
